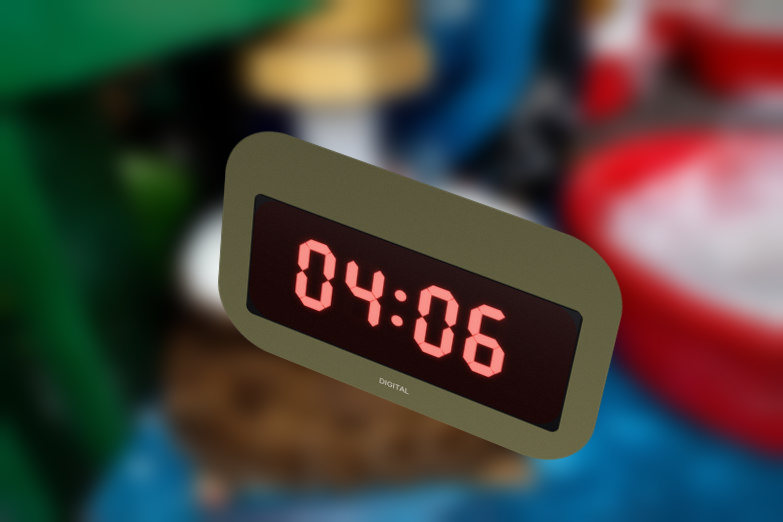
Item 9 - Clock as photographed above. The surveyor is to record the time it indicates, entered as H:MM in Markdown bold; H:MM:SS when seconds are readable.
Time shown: **4:06**
